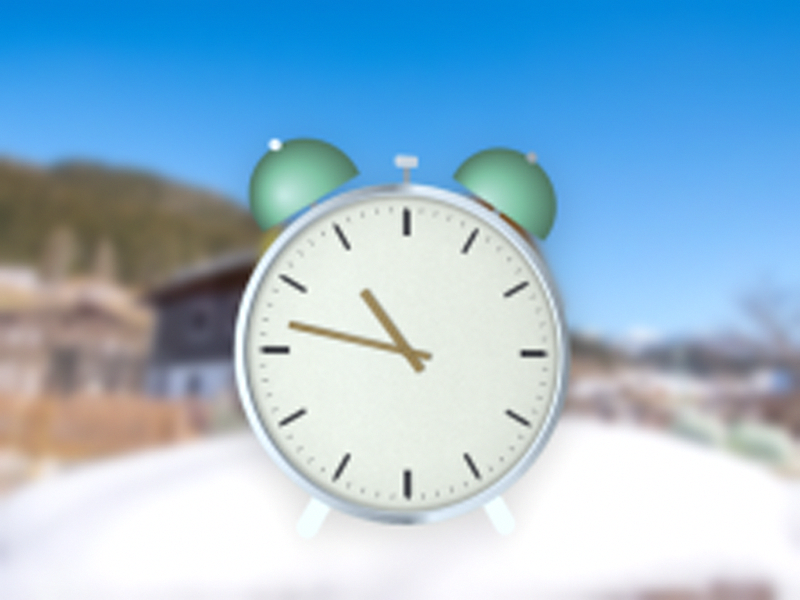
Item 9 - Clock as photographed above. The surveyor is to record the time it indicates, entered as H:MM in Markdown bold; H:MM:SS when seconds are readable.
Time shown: **10:47**
